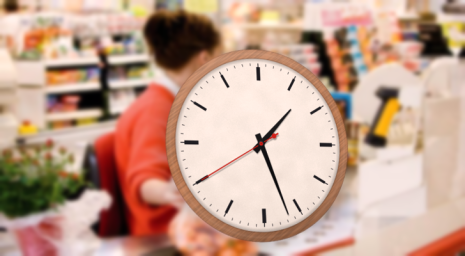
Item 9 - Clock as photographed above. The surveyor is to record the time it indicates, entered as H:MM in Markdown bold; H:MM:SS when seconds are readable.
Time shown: **1:26:40**
